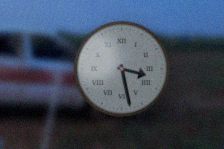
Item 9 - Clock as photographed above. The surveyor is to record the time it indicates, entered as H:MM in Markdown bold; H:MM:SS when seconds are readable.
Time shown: **3:28**
